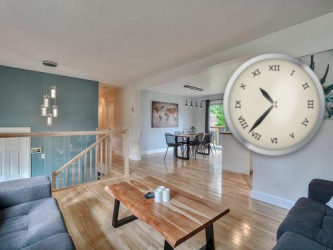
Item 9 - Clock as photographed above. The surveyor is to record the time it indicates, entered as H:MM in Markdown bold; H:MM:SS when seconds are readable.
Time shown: **10:37**
